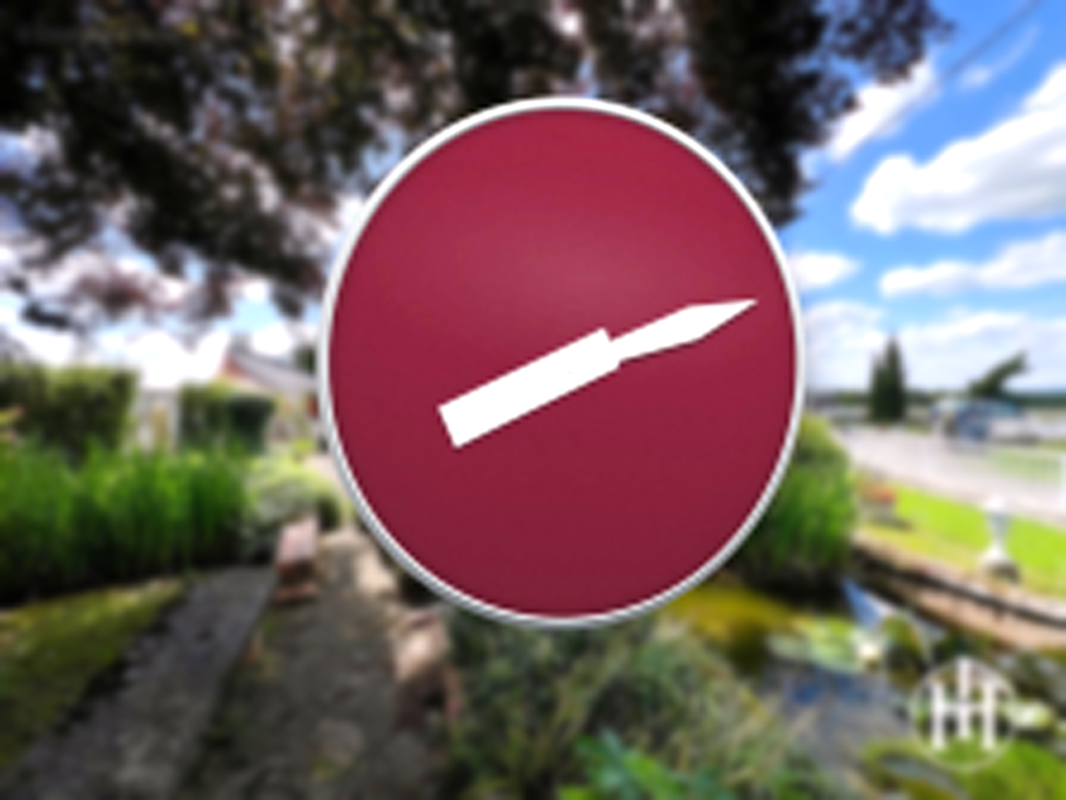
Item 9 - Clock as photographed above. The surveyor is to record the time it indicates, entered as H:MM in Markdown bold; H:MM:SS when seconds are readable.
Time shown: **8:12**
